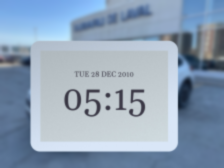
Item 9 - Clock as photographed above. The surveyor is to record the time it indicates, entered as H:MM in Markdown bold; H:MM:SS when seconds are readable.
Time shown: **5:15**
